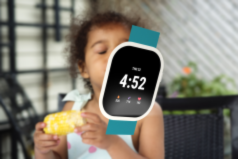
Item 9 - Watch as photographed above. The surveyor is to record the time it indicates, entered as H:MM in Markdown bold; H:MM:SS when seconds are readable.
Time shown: **4:52**
